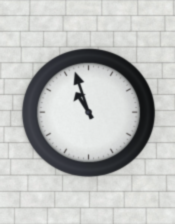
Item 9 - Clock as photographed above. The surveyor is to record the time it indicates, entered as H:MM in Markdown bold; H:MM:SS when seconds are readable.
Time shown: **10:57**
